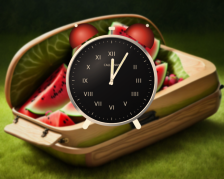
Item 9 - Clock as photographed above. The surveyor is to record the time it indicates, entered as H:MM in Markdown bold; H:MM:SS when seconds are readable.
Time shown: **12:05**
